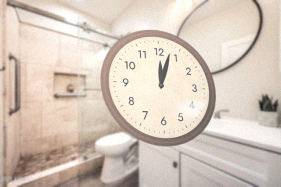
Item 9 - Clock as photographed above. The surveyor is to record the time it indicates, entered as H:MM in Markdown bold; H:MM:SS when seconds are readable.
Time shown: **12:03**
